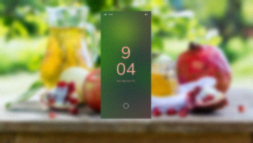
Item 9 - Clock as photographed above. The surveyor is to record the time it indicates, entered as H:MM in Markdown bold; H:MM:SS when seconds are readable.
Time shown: **9:04**
